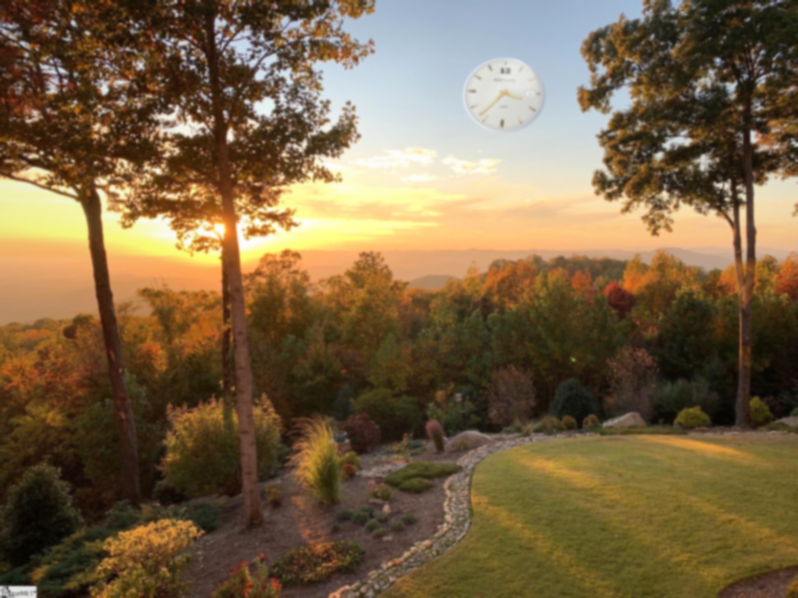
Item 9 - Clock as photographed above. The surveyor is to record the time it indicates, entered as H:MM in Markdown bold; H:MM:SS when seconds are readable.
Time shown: **3:37**
